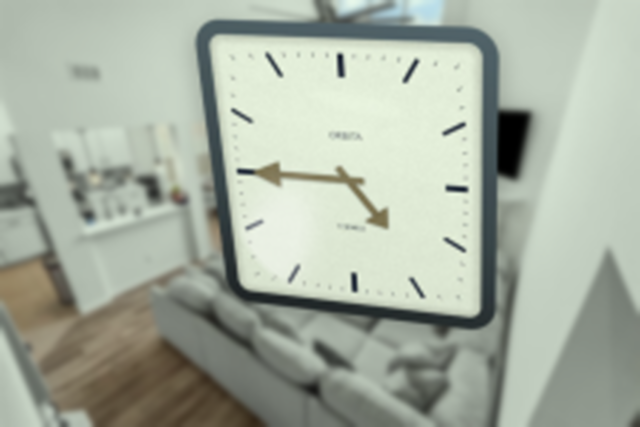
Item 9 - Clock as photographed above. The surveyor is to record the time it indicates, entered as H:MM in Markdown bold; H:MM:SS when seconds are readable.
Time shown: **4:45**
